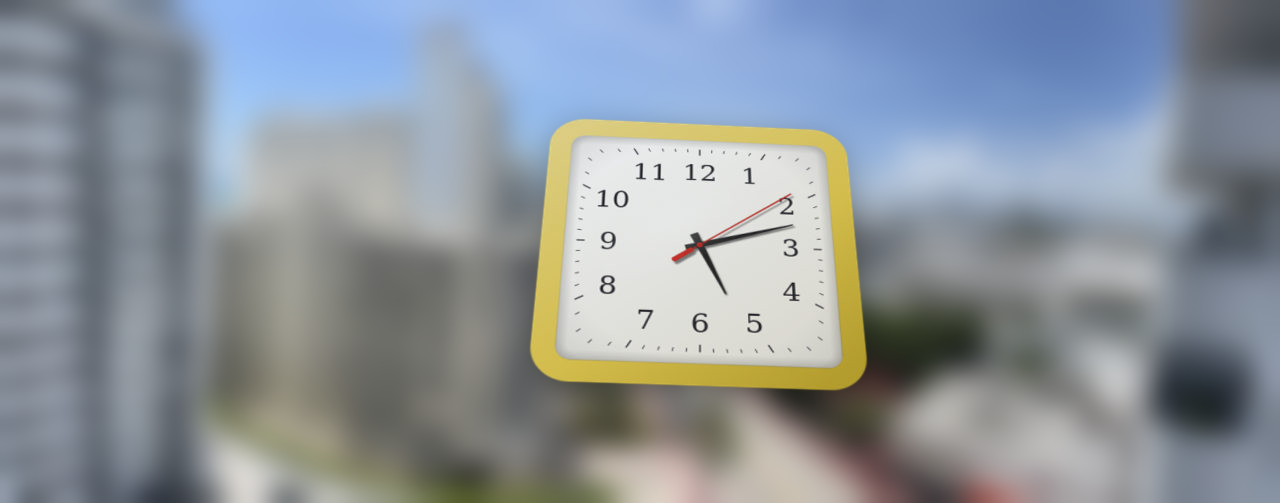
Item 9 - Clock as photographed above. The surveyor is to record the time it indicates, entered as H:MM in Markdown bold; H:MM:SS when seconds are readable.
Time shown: **5:12:09**
